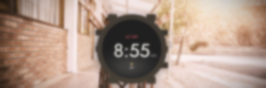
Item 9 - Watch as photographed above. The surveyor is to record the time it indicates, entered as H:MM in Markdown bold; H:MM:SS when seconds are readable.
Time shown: **8:55**
